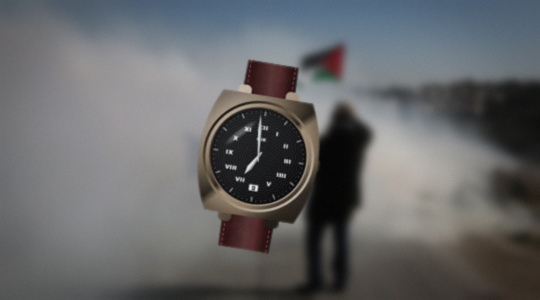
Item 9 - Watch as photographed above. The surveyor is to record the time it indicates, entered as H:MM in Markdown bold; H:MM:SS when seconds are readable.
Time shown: **6:59**
